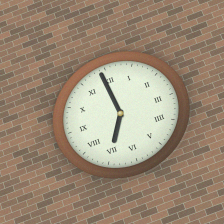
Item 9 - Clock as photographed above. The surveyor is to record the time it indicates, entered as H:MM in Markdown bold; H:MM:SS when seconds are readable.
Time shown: **6:59**
